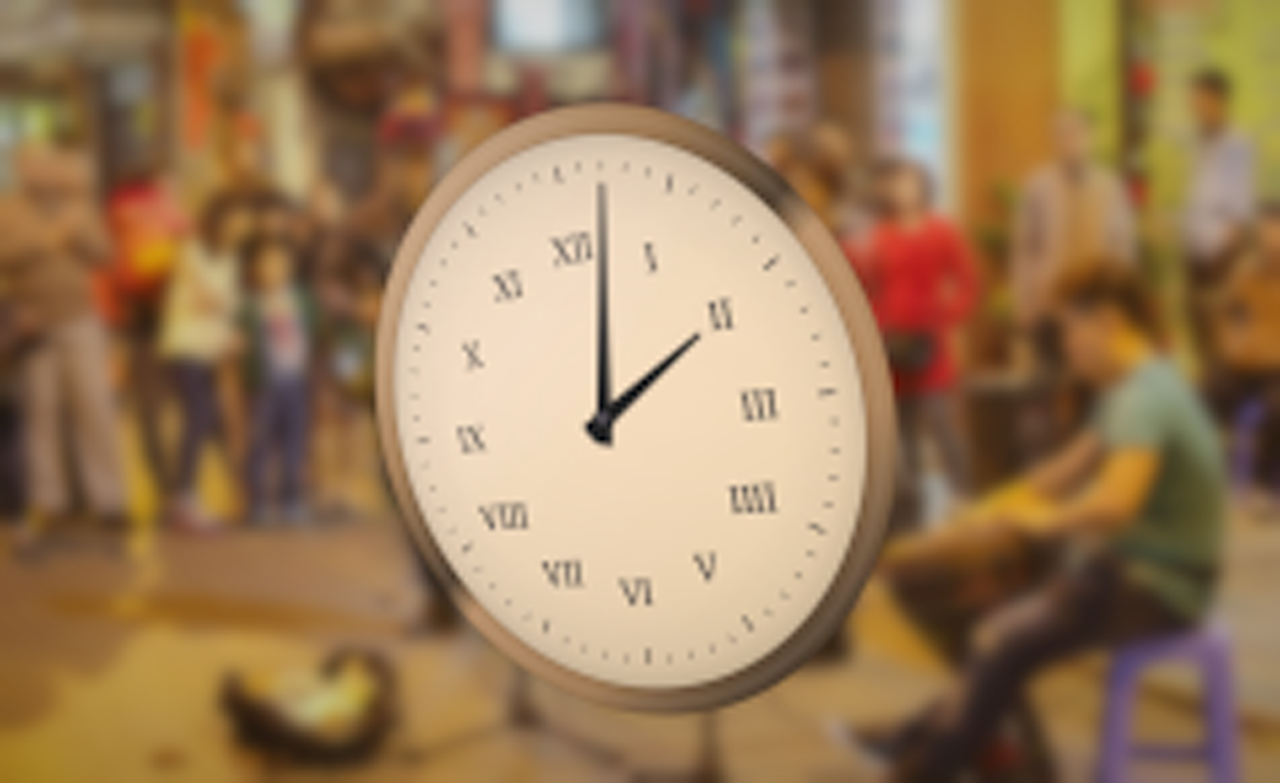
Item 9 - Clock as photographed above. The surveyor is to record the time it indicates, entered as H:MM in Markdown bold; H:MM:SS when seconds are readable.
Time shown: **2:02**
